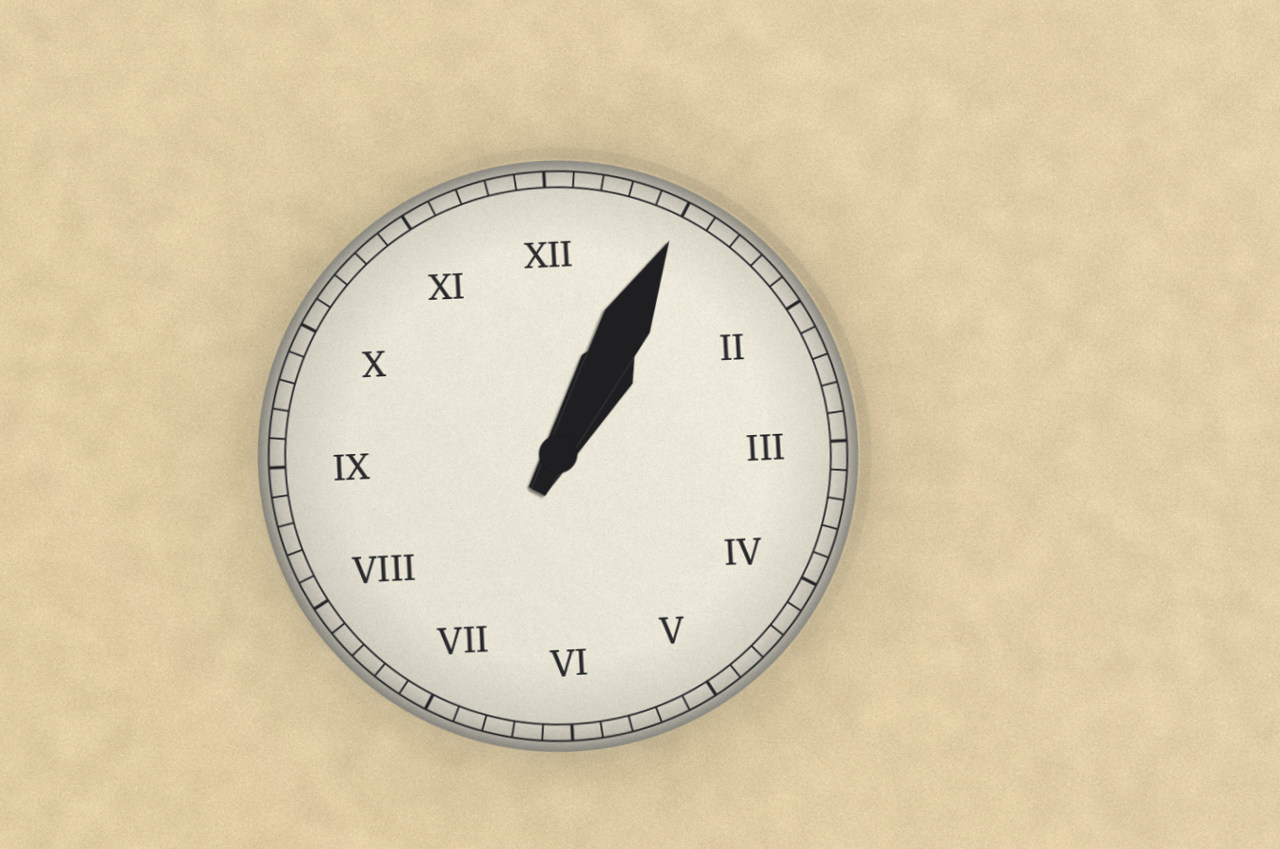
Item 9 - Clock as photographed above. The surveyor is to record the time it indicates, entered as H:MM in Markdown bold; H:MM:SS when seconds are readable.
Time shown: **1:05**
